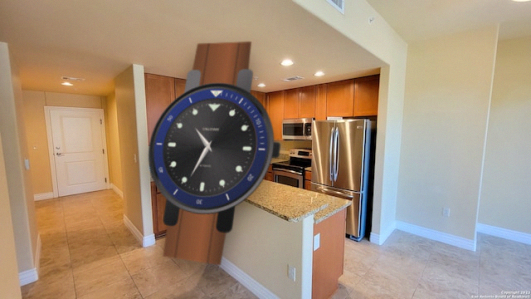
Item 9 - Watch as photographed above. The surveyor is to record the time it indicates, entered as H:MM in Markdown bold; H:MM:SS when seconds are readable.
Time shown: **10:34**
